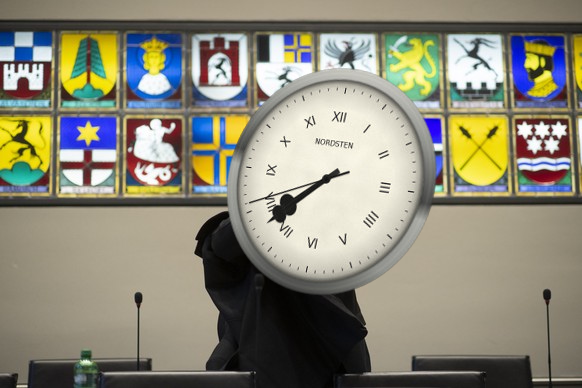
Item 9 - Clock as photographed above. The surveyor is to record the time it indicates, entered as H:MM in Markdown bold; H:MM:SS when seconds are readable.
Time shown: **7:37:41**
